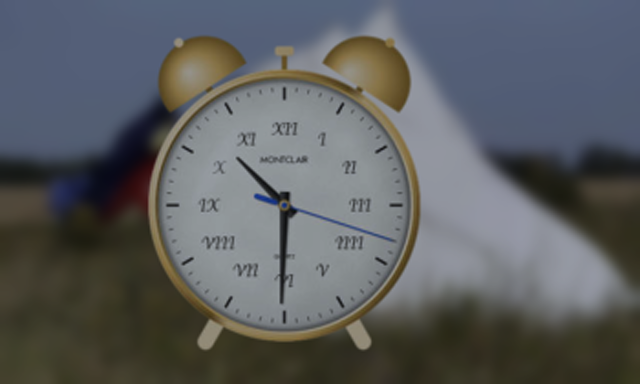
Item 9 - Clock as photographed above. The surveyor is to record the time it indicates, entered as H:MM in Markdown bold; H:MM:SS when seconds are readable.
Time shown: **10:30:18**
